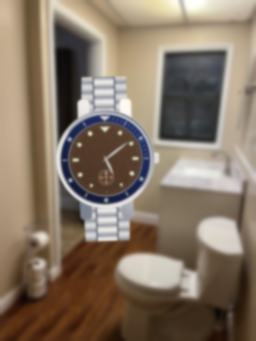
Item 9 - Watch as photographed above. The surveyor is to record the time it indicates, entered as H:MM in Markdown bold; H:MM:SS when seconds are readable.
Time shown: **5:09**
